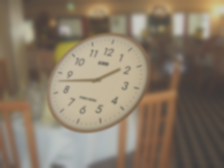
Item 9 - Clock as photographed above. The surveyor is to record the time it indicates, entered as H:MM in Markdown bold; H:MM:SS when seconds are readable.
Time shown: **1:43**
